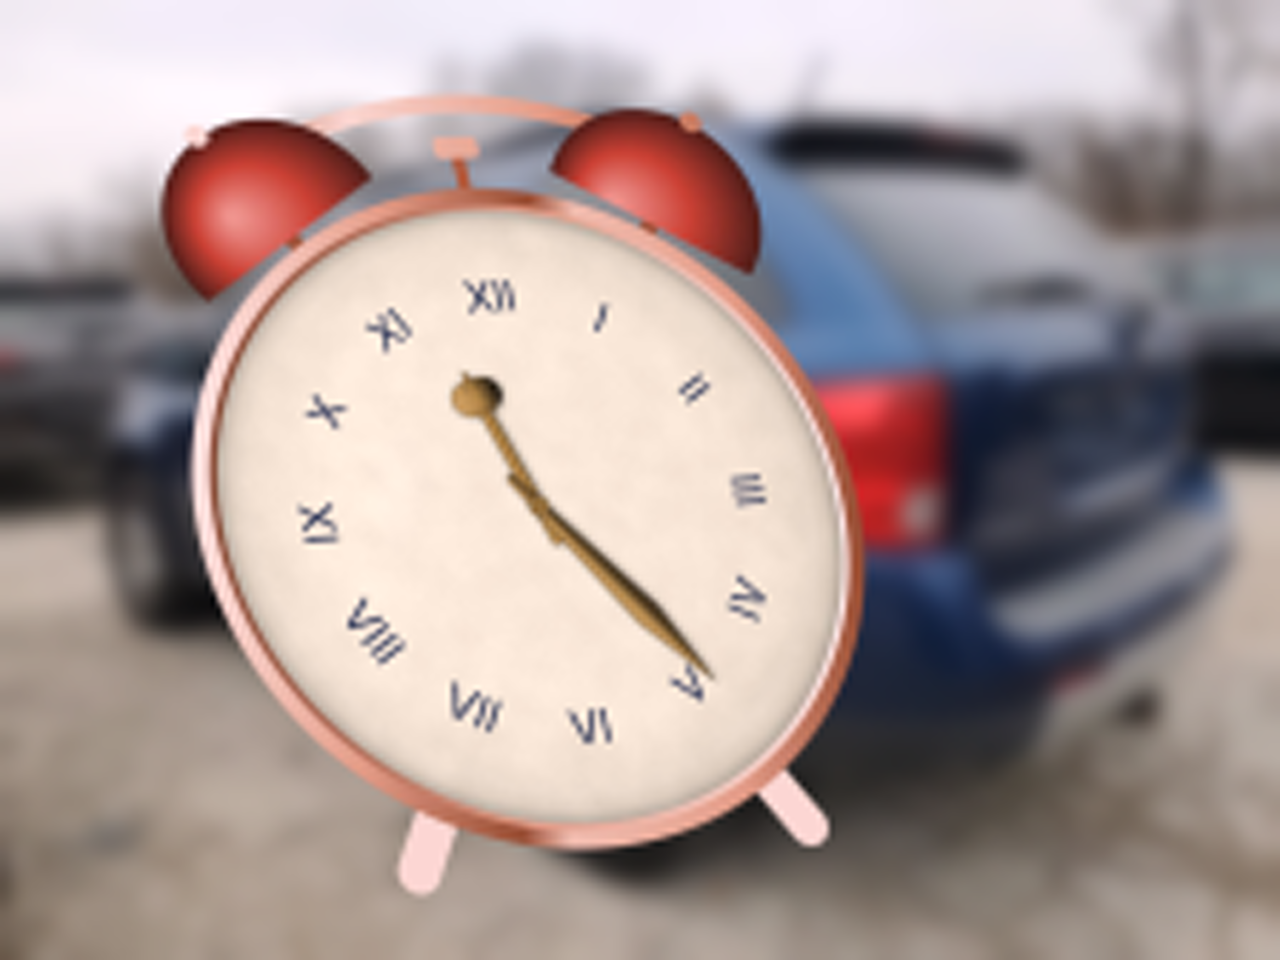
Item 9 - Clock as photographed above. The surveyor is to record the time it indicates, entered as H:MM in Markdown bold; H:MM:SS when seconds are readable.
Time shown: **11:24**
